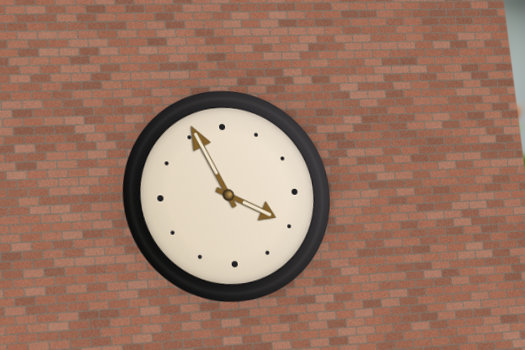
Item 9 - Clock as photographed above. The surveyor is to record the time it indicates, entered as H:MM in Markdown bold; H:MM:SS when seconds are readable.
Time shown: **3:56**
